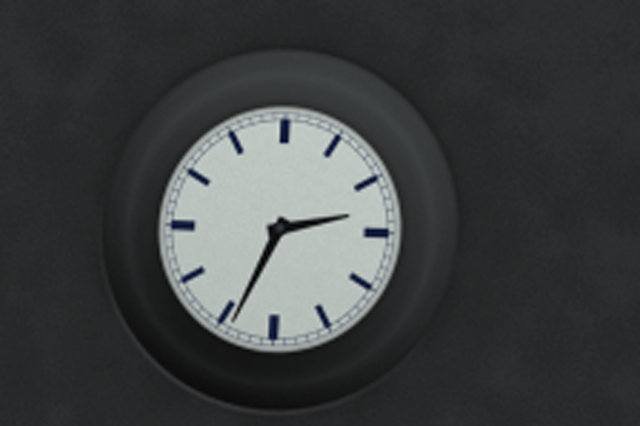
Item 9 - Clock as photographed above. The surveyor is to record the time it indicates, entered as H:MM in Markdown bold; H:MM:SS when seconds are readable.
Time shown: **2:34**
